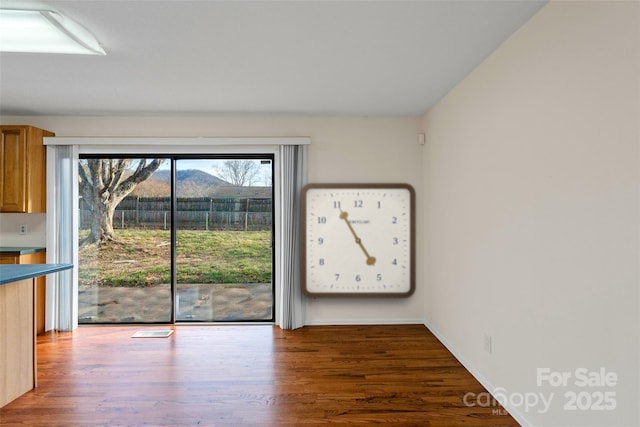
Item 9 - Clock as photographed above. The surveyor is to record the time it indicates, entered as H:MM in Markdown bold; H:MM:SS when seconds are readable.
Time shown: **4:55**
